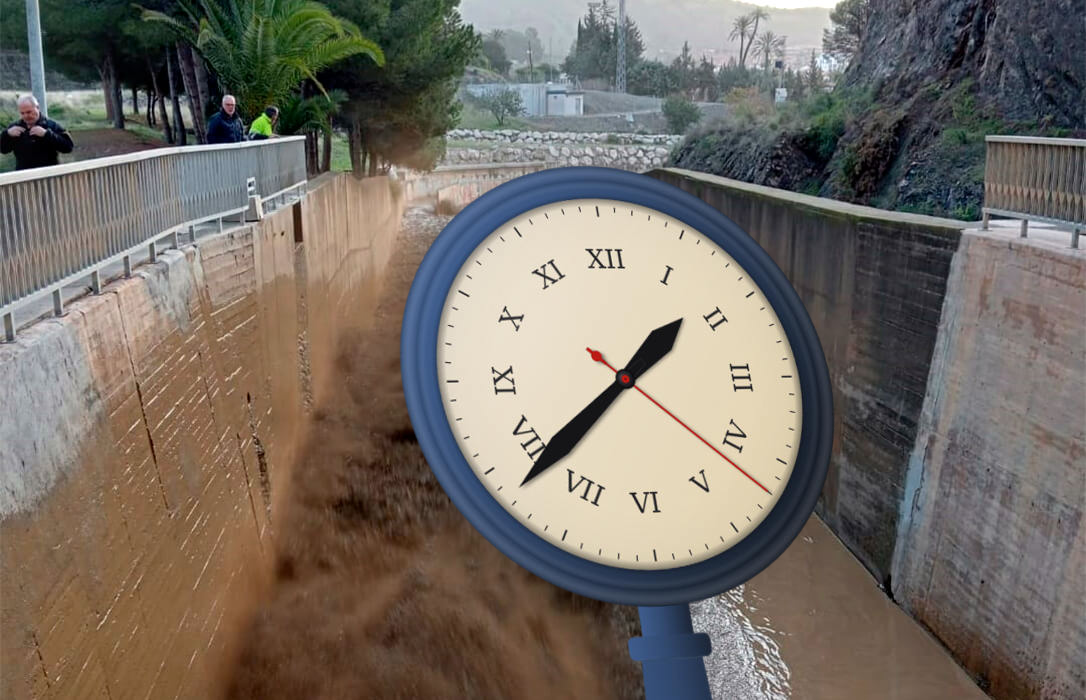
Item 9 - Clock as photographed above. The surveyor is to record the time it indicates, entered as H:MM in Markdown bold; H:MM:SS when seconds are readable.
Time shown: **1:38:22**
